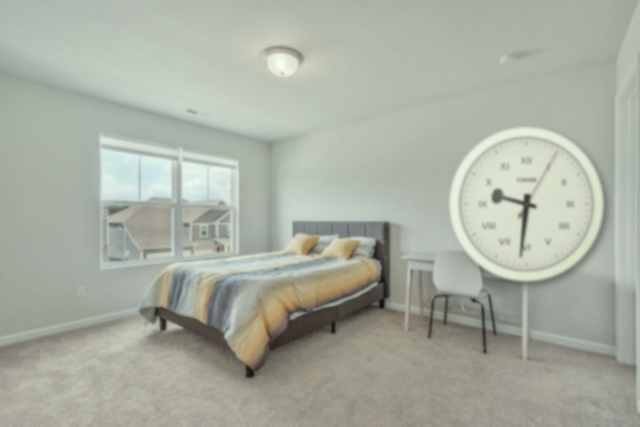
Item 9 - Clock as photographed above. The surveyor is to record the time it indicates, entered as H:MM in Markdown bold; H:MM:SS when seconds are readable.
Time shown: **9:31:05**
